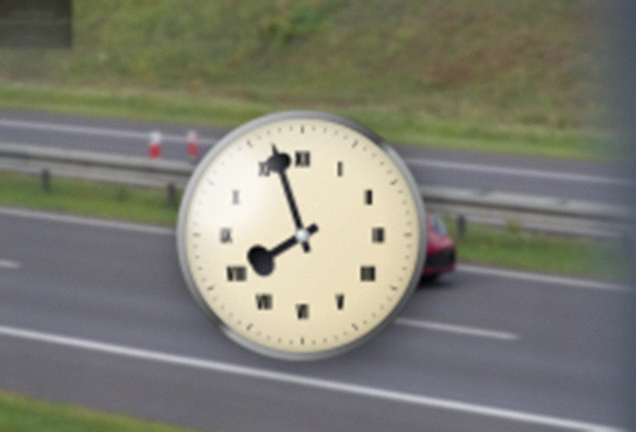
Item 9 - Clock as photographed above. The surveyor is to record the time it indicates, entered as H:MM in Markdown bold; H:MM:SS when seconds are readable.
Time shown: **7:57**
